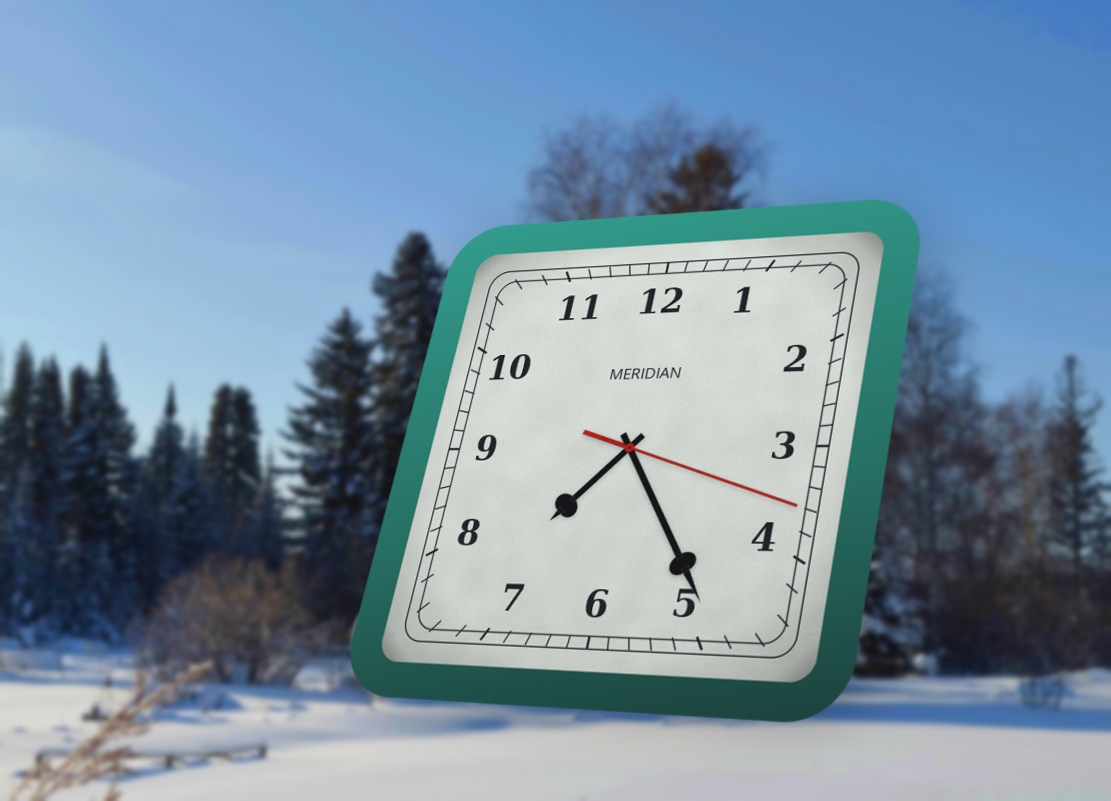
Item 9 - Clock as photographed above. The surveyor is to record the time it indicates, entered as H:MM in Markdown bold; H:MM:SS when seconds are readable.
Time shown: **7:24:18**
